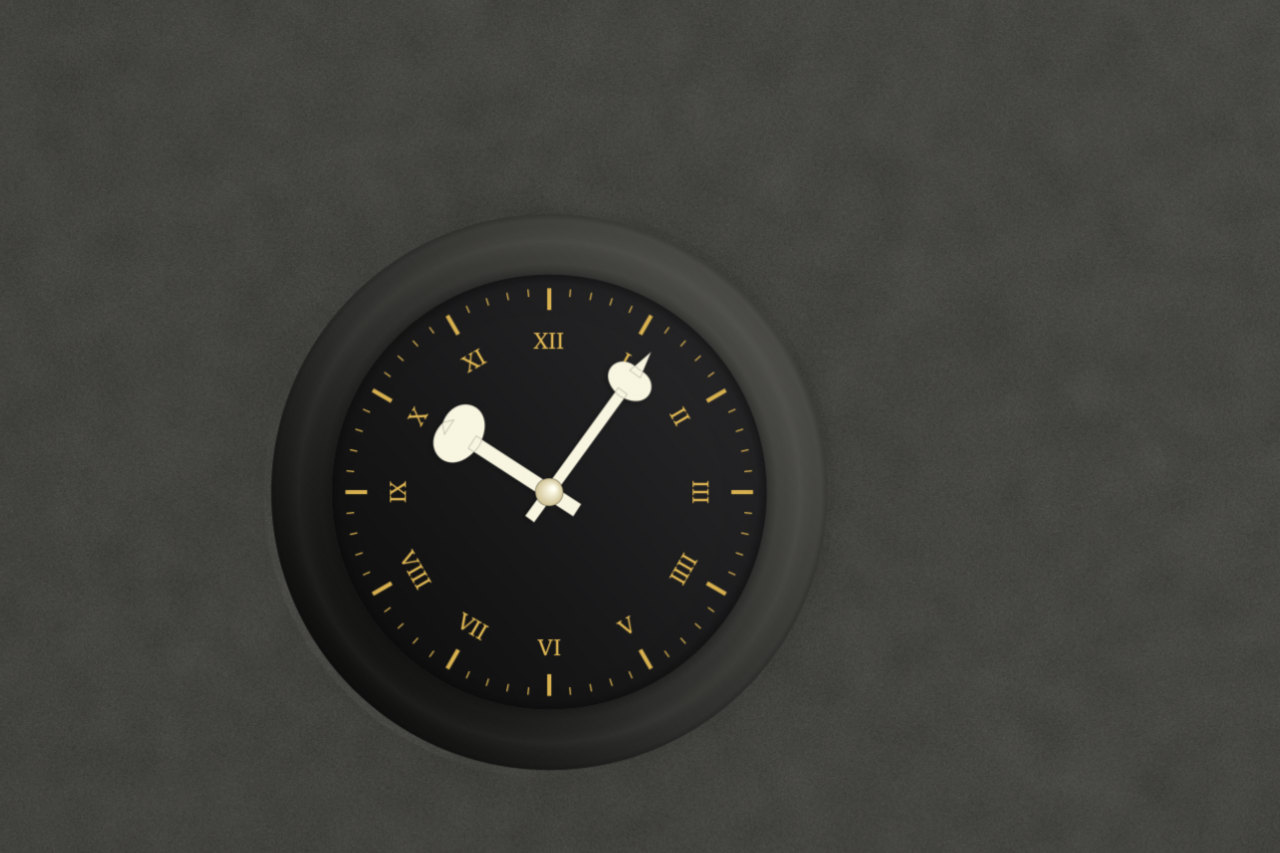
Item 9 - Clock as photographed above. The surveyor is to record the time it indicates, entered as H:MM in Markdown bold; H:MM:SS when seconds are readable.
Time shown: **10:06**
